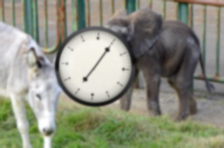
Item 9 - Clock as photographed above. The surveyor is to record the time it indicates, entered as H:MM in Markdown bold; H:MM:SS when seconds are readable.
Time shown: **7:05**
